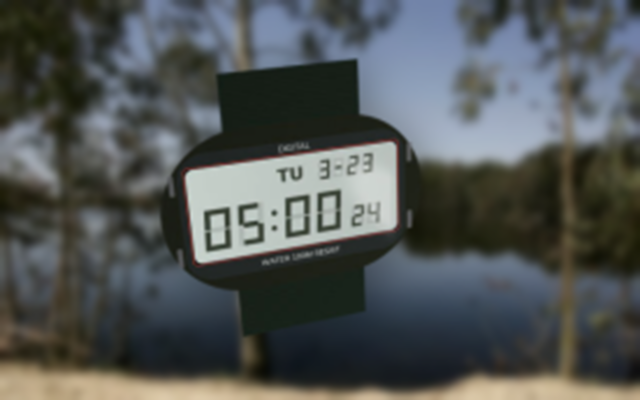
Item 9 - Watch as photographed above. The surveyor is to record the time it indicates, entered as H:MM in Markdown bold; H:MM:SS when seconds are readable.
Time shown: **5:00:24**
